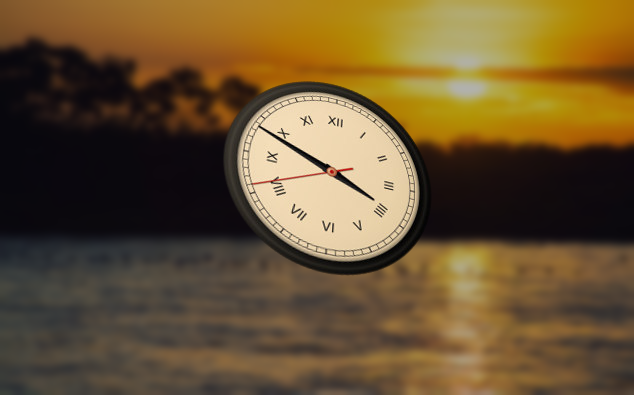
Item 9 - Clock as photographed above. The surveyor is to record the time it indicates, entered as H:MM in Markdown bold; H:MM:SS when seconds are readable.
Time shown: **3:48:41**
